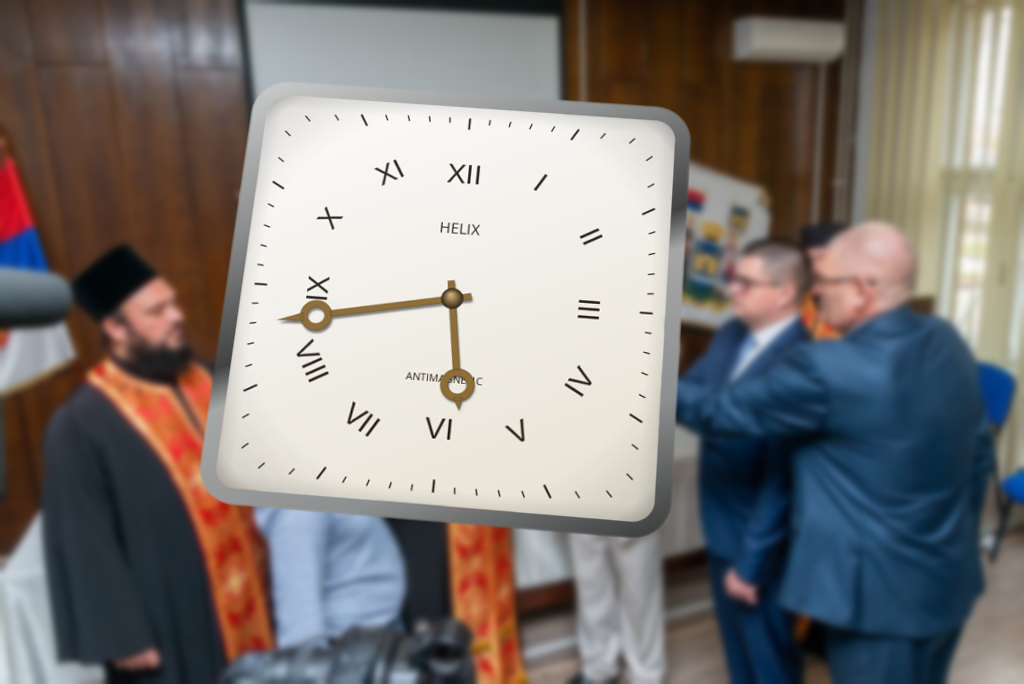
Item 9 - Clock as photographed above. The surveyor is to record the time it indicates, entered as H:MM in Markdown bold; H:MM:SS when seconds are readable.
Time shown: **5:43**
